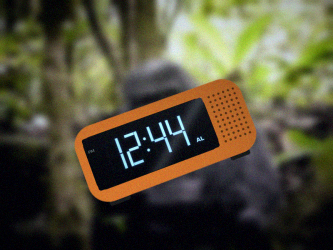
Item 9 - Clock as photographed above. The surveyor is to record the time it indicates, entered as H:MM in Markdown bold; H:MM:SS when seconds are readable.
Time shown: **12:44**
